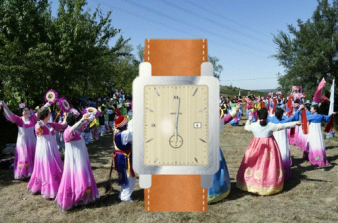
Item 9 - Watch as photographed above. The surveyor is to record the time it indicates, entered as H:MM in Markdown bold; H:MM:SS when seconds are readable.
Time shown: **6:01**
